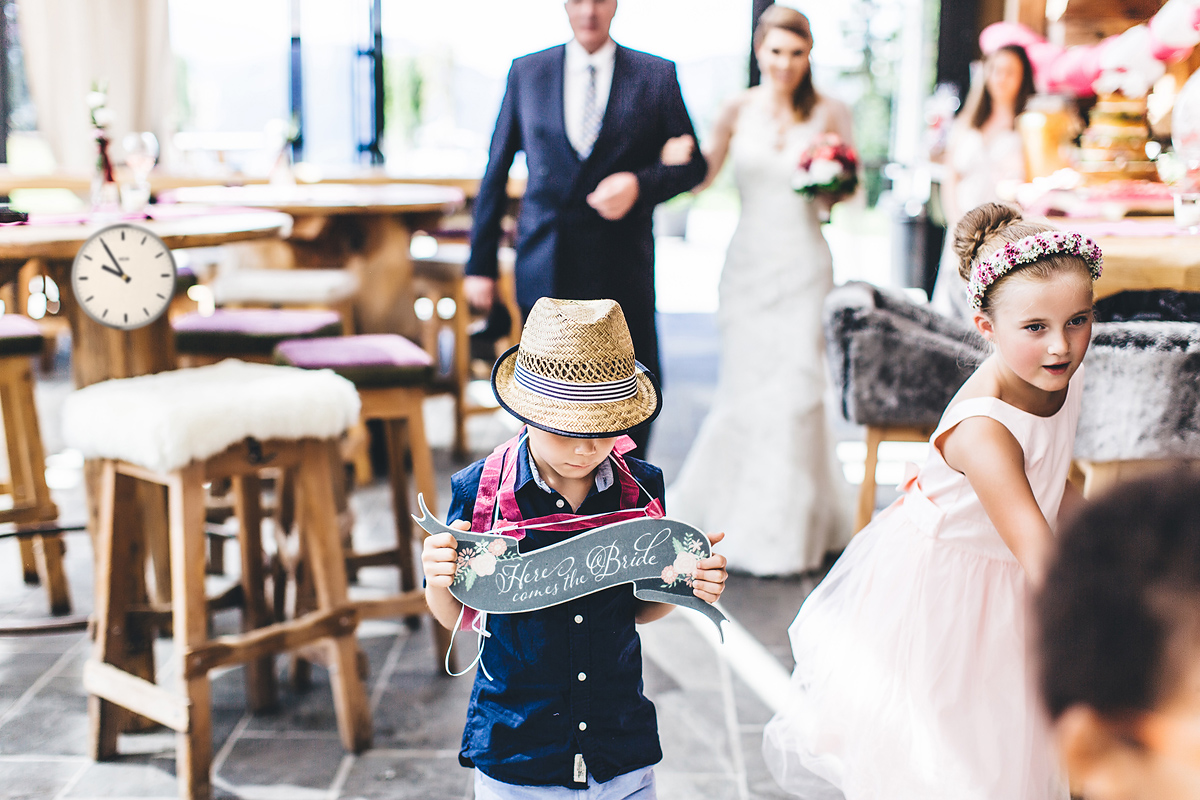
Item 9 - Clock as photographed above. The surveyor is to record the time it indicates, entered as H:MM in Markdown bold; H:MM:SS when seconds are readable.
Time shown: **9:55**
